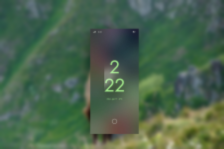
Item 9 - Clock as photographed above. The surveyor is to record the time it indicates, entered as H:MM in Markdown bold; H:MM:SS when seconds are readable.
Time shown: **2:22**
